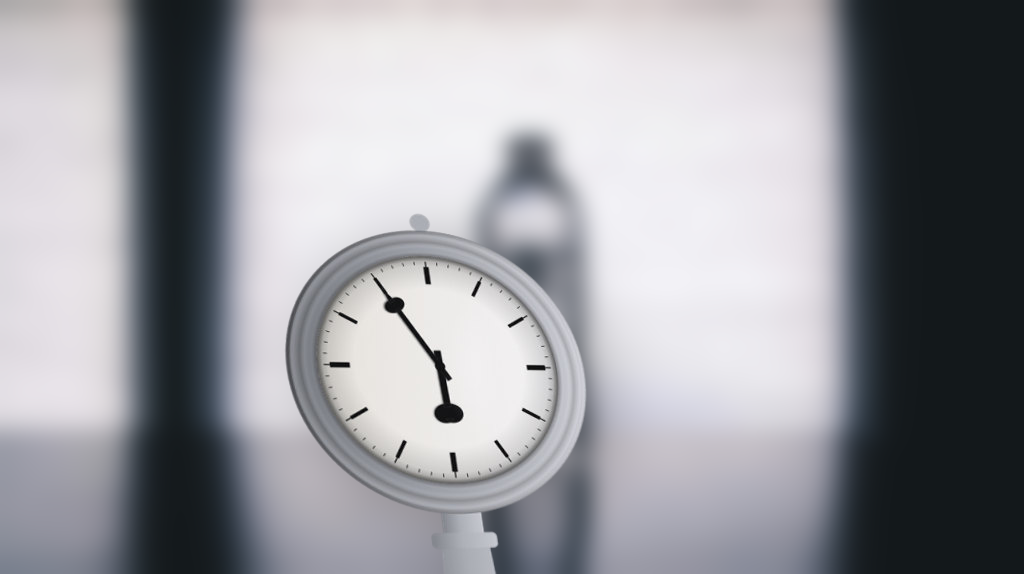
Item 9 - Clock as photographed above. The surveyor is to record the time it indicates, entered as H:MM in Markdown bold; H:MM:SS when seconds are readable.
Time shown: **5:55**
